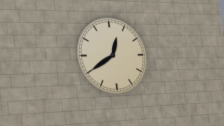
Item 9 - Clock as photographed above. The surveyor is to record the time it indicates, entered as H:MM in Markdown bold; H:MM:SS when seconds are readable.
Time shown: **12:40**
